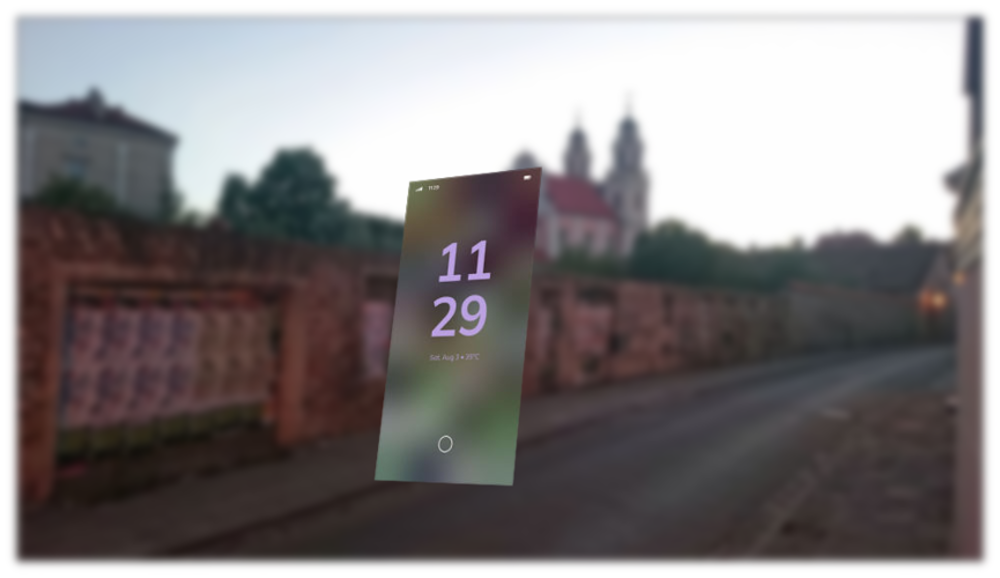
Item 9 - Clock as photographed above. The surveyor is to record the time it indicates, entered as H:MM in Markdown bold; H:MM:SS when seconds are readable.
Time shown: **11:29**
